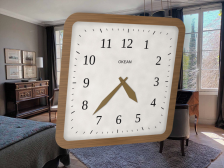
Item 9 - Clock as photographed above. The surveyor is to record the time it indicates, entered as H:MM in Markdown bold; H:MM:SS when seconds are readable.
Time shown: **4:37**
